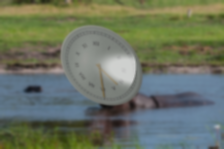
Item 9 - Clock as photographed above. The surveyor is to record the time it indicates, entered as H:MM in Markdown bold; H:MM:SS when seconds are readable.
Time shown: **4:30**
